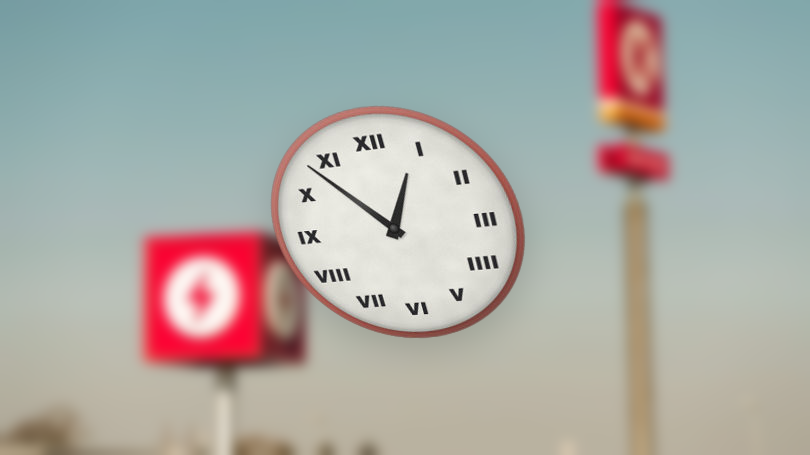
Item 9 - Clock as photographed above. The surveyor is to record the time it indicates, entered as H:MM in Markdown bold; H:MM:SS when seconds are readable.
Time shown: **12:53**
